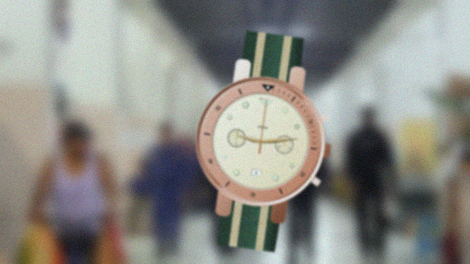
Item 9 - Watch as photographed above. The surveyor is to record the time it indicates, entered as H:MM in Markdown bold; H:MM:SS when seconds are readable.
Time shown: **9:13**
